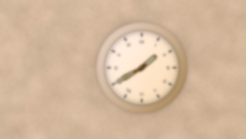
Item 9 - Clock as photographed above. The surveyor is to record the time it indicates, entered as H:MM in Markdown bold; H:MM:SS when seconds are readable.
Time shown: **1:40**
